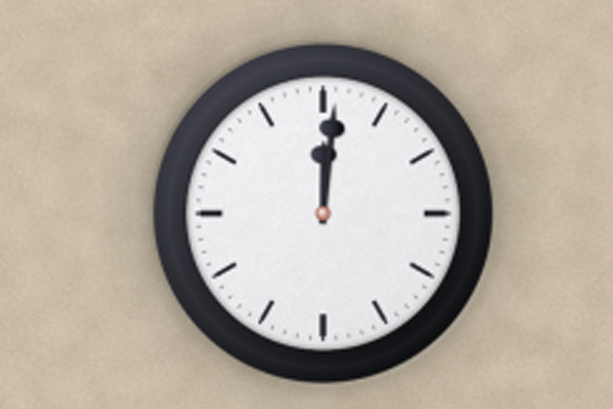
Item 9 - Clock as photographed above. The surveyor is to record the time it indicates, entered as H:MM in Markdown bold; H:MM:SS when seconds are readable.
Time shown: **12:01**
